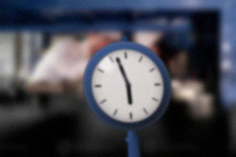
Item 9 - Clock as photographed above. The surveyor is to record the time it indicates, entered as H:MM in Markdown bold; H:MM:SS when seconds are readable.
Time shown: **5:57**
